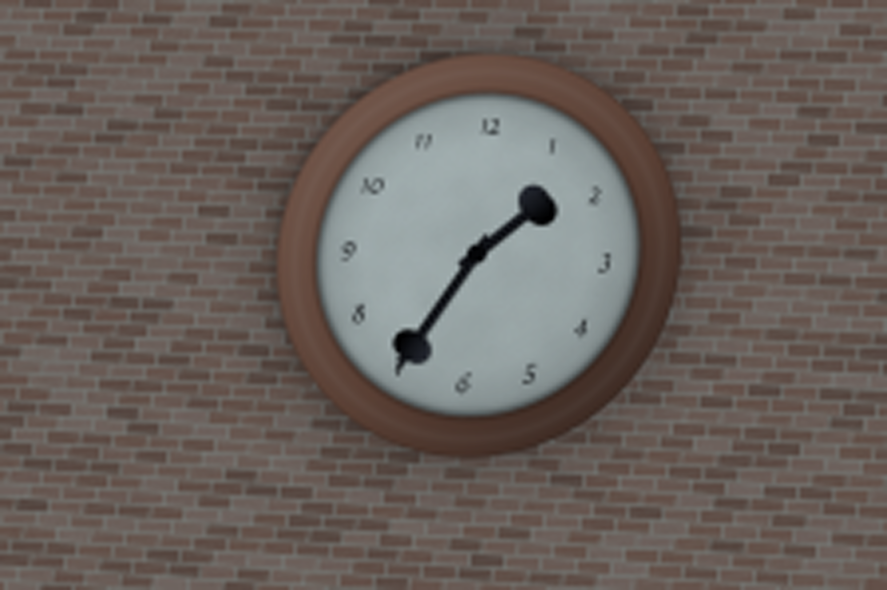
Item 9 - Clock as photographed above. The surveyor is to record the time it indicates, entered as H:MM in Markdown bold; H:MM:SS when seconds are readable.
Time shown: **1:35**
